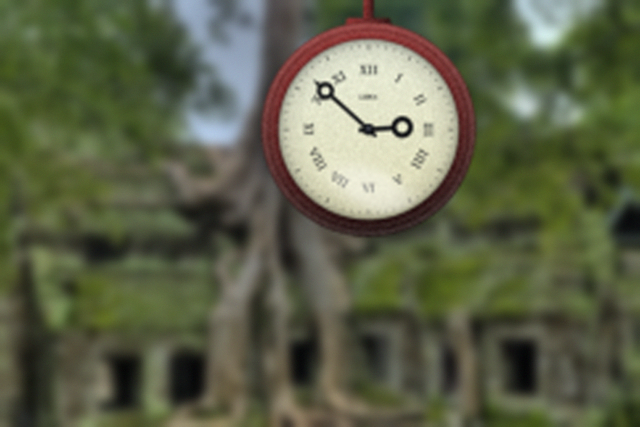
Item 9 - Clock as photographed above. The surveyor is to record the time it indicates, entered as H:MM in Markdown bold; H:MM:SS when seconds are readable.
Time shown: **2:52**
